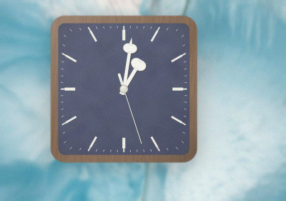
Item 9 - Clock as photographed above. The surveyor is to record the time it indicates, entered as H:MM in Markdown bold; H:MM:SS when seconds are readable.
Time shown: **1:01:27**
